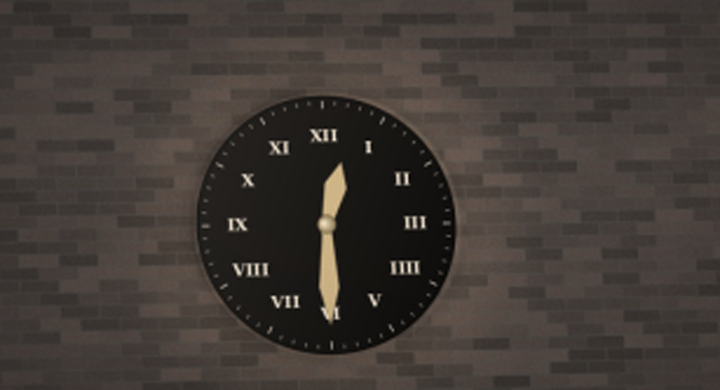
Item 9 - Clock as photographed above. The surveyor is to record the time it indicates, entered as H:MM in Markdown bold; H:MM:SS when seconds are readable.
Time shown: **12:30**
